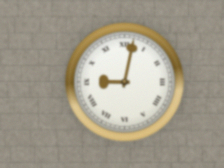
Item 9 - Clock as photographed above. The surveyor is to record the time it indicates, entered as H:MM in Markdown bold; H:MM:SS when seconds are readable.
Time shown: **9:02**
